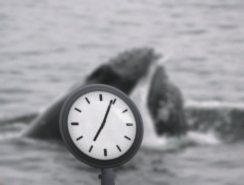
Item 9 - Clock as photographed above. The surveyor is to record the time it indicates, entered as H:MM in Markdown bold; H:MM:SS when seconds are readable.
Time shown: **7:04**
